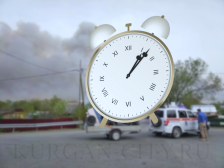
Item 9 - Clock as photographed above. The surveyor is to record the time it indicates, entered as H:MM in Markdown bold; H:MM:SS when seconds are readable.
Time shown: **1:07**
